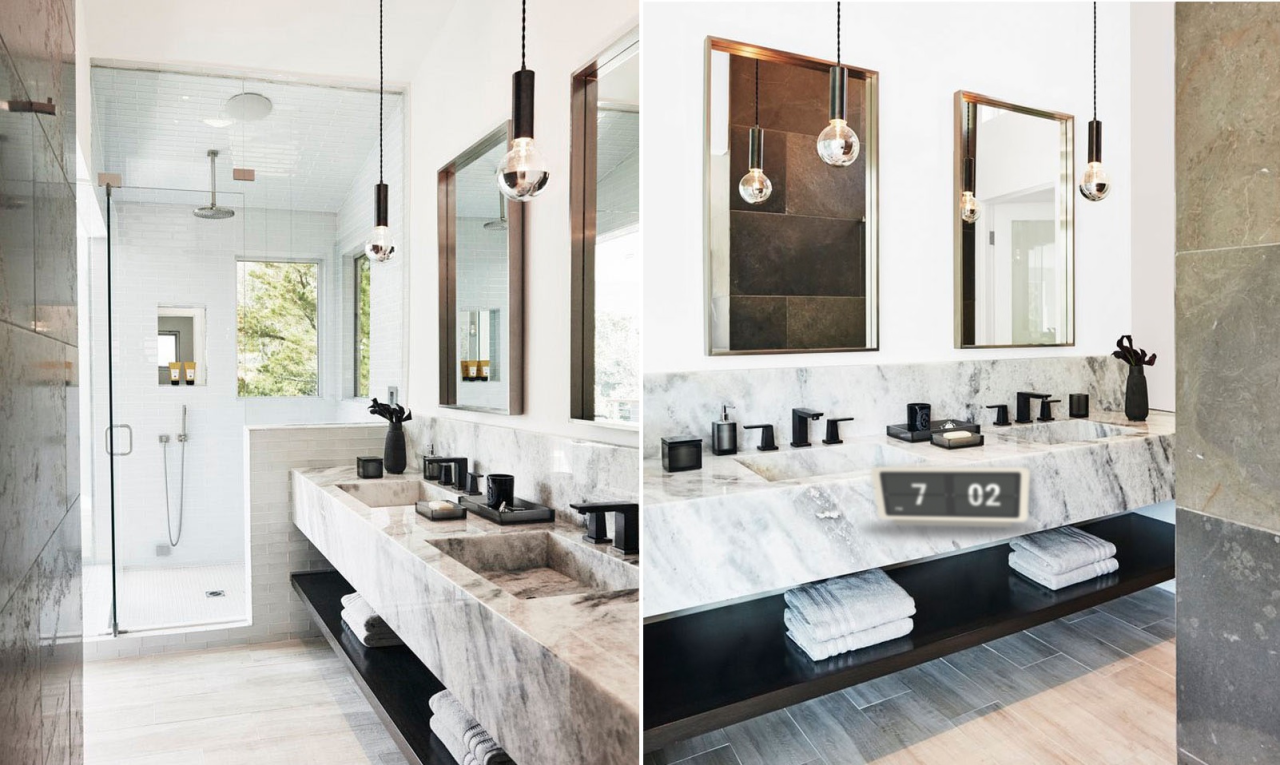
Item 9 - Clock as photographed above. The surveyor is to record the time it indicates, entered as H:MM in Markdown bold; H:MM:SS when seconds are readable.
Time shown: **7:02**
